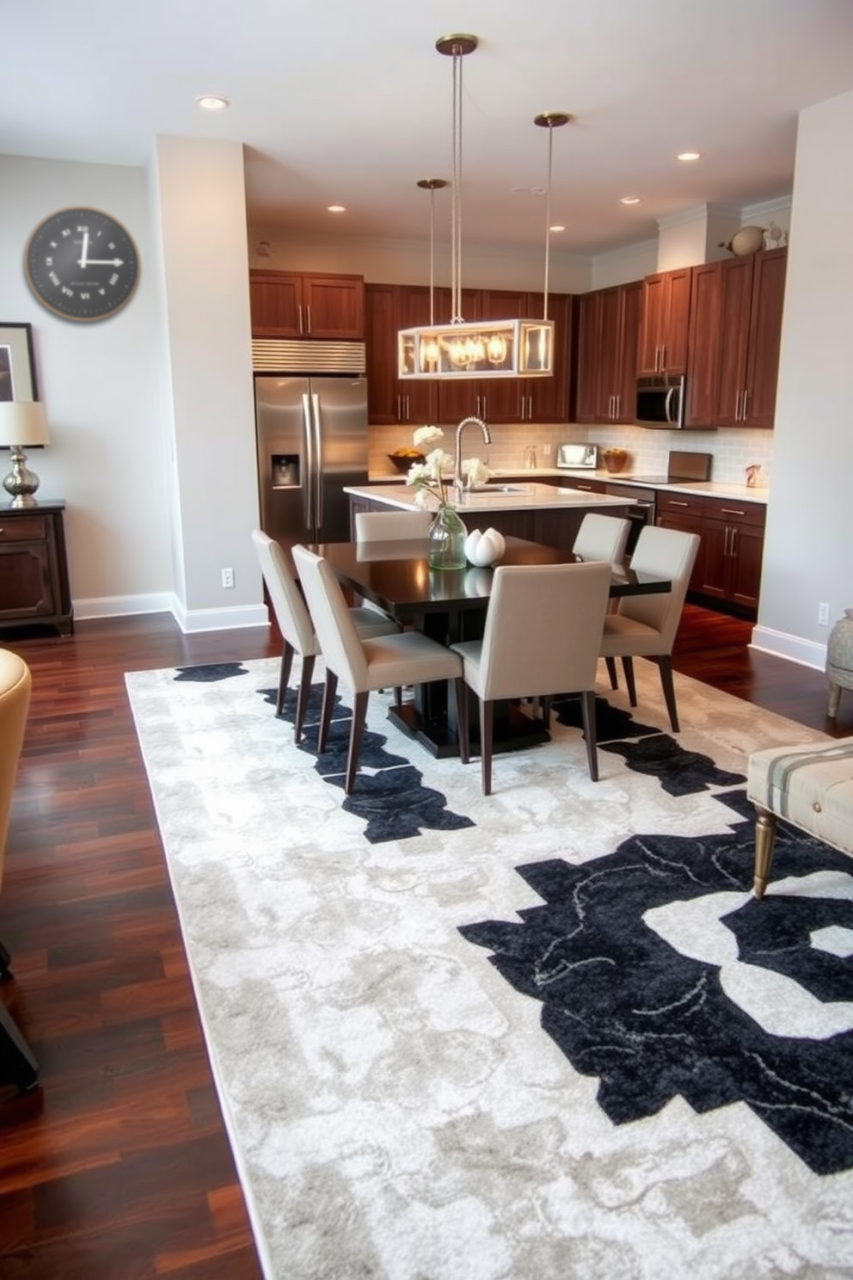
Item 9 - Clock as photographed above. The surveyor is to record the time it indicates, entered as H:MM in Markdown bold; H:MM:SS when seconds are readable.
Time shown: **12:15**
